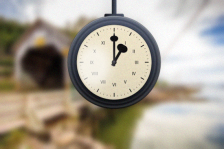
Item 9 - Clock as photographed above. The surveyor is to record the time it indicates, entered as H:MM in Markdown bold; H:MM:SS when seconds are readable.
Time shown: **1:00**
